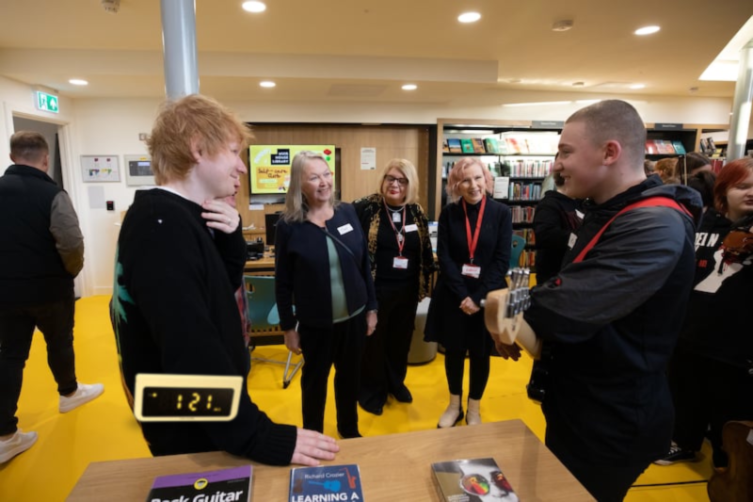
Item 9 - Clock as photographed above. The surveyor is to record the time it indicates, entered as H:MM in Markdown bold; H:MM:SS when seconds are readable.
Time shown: **1:21**
